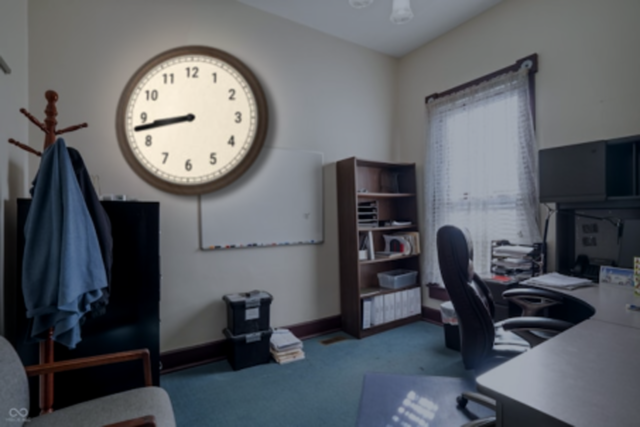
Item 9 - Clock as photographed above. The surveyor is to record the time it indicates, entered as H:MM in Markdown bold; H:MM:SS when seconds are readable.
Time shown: **8:43**
